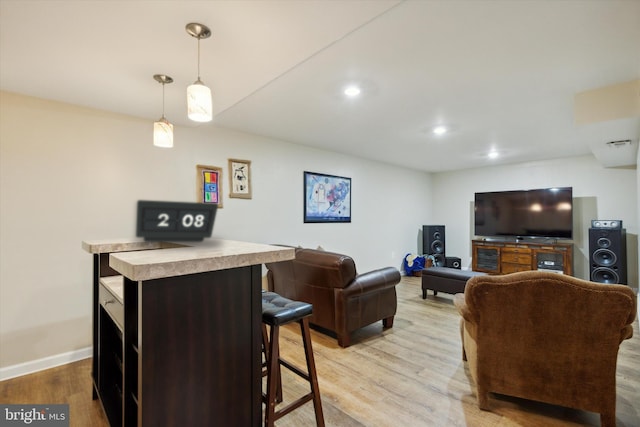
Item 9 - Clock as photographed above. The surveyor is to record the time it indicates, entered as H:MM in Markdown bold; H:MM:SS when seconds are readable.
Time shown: **2:08**
